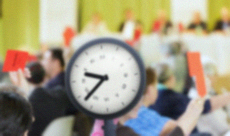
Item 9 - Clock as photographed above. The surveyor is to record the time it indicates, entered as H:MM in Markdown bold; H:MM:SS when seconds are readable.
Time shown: **9:38**
